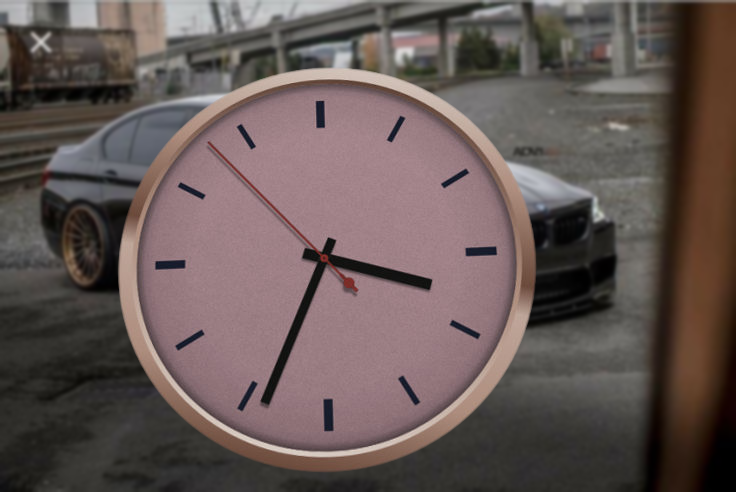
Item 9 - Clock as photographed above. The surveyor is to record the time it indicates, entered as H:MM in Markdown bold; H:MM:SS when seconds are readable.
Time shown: **3:33:53**
